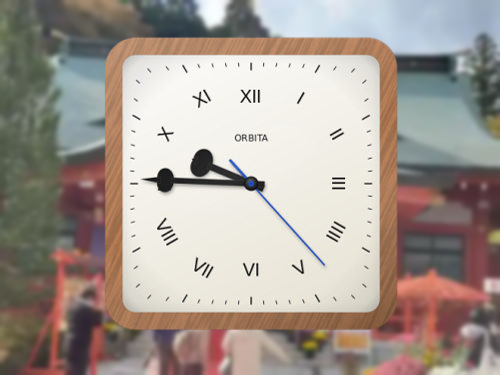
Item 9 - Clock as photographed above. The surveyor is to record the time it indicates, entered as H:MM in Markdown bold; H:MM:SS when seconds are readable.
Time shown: **9:45:23**
